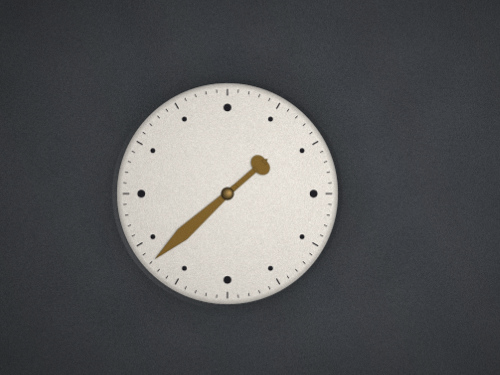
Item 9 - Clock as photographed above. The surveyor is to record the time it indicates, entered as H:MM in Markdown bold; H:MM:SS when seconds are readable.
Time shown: **1:38**
